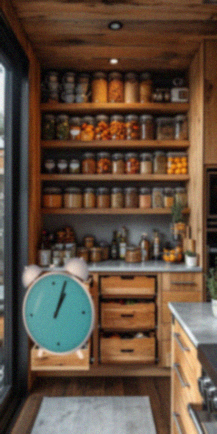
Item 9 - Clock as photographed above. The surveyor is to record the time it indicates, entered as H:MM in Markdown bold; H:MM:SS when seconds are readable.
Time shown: **1:04**
